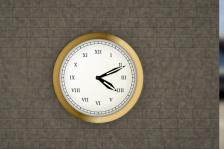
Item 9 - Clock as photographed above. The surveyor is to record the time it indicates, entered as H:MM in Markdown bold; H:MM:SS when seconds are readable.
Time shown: **4:11**
